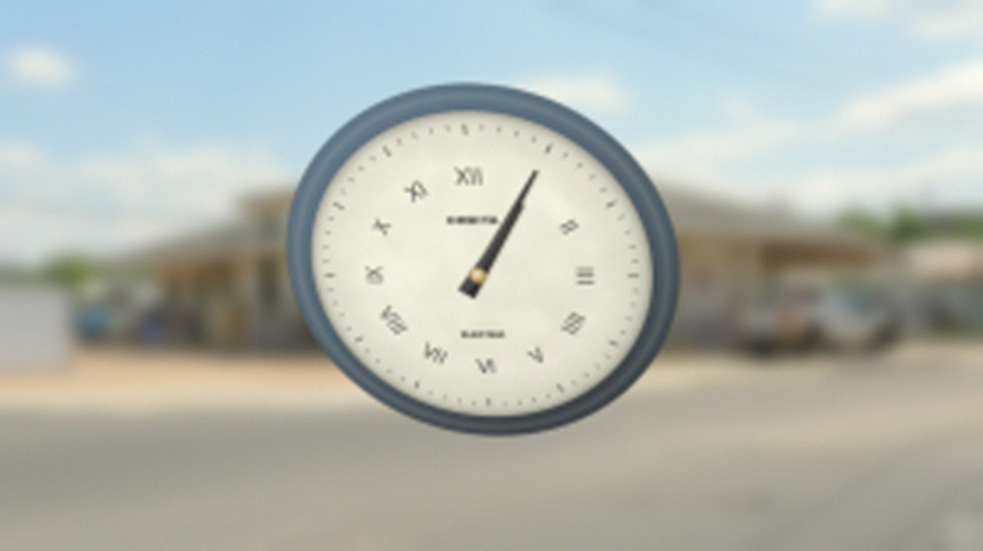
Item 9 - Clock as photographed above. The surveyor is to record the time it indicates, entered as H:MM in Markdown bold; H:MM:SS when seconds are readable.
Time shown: **1:05**
